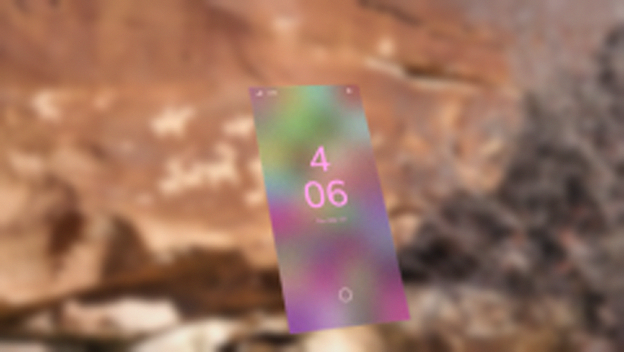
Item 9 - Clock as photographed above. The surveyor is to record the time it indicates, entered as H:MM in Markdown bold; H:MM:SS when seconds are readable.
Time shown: **4:06**
